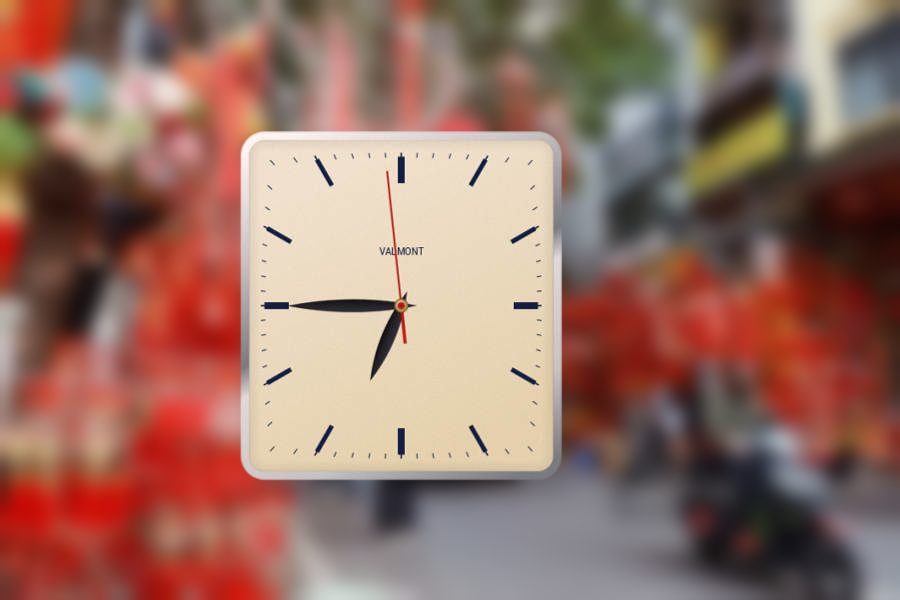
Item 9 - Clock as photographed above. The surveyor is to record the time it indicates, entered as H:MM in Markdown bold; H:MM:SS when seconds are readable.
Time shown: **6:44:59**
